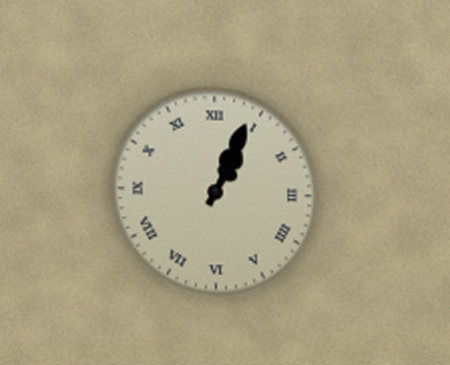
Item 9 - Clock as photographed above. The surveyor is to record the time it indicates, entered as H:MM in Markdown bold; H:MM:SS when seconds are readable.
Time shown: **1:04**
